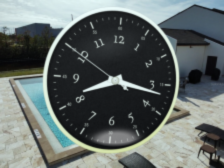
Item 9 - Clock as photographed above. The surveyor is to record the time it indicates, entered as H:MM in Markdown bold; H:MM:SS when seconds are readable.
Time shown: **8:16:50**
